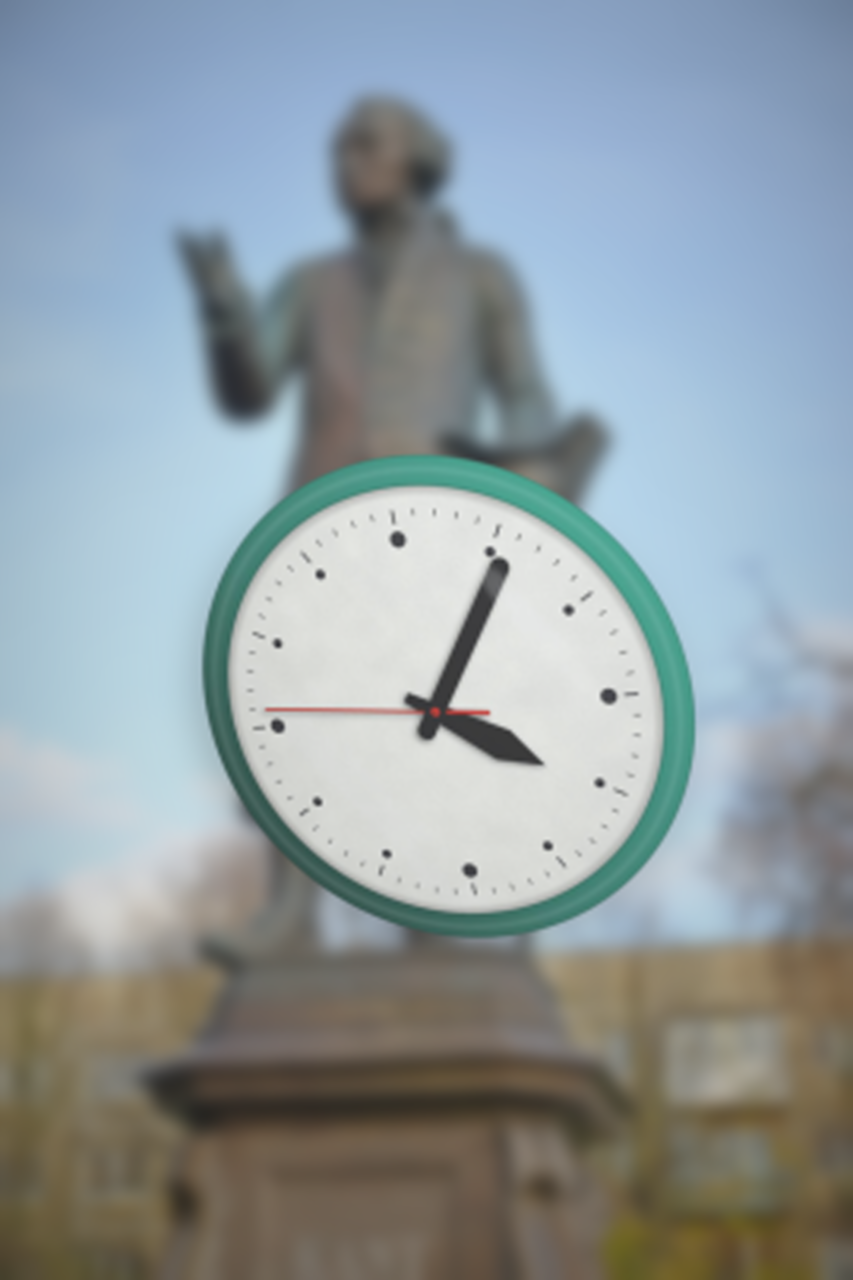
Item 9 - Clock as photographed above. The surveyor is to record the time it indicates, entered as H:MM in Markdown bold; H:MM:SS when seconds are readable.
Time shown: **4:05:46**
